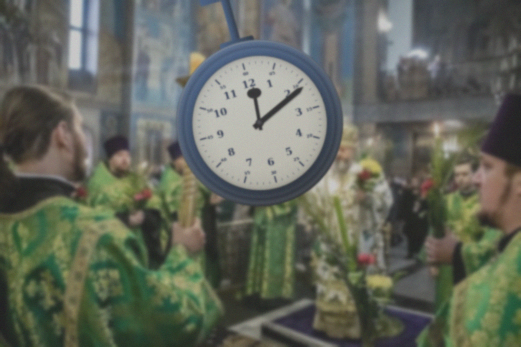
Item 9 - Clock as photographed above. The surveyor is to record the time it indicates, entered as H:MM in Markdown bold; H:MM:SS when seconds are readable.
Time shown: **12:11**
